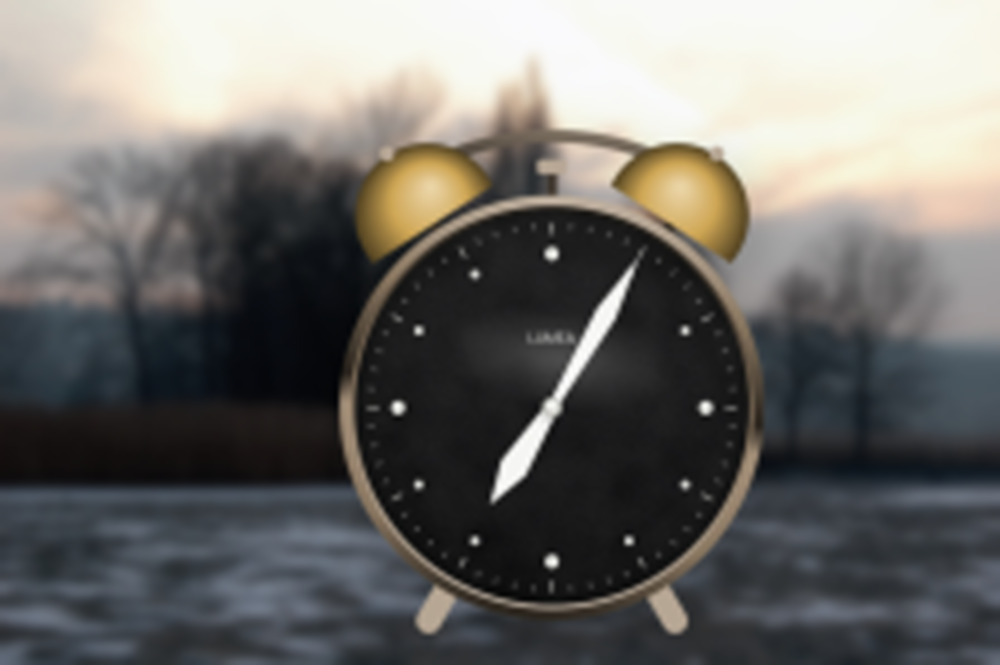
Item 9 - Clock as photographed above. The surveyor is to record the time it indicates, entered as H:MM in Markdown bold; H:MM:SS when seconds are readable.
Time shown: **7:05**
